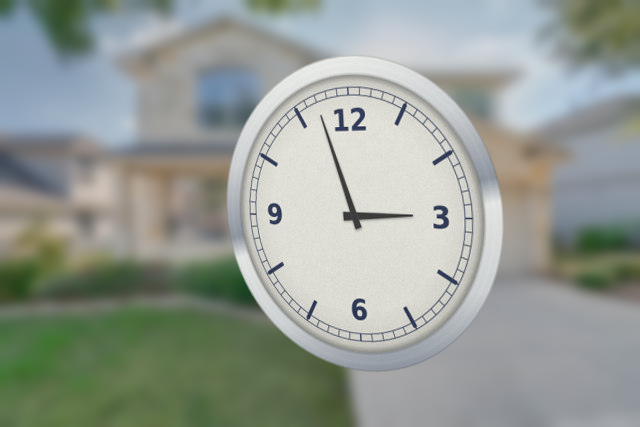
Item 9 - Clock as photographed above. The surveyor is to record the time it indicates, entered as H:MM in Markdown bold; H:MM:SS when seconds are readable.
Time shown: **2:57**
